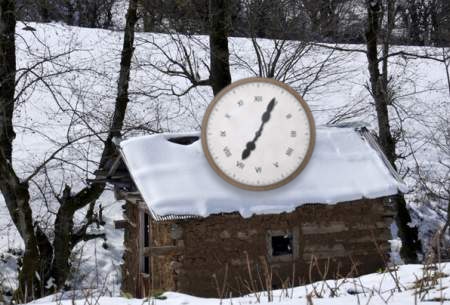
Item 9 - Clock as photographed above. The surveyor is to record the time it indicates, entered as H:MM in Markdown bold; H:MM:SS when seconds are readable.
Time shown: **7:04**
